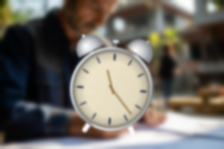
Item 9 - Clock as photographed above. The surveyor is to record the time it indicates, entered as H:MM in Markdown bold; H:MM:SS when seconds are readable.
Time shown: **11:23**
